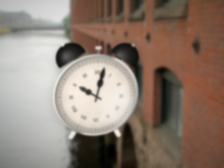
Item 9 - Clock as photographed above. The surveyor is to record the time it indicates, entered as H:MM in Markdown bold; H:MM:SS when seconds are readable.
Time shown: **10:02**
